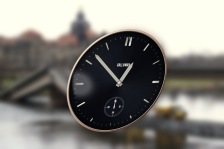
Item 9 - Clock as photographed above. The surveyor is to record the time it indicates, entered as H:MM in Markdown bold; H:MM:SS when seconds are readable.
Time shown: **12:52**
